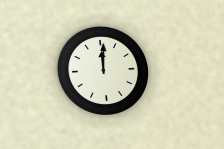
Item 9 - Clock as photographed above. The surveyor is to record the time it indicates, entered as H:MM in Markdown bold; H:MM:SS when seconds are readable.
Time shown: **12:01**
